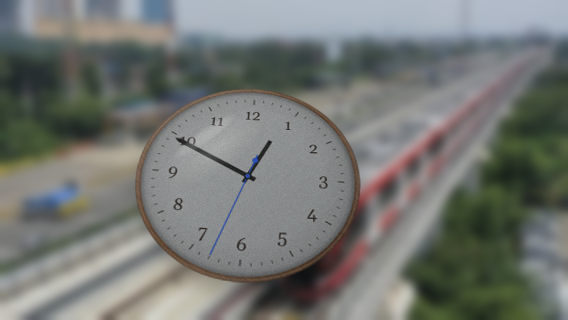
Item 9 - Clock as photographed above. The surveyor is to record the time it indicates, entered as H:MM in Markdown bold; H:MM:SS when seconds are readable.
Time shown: **12:49:33**
